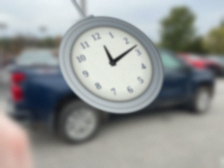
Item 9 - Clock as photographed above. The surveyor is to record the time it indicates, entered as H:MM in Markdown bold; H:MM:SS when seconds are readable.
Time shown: **12:13**
